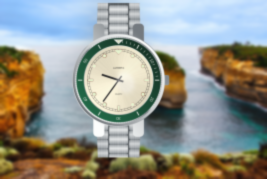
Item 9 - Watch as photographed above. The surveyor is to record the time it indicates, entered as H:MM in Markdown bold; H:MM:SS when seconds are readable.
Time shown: **9:36**
